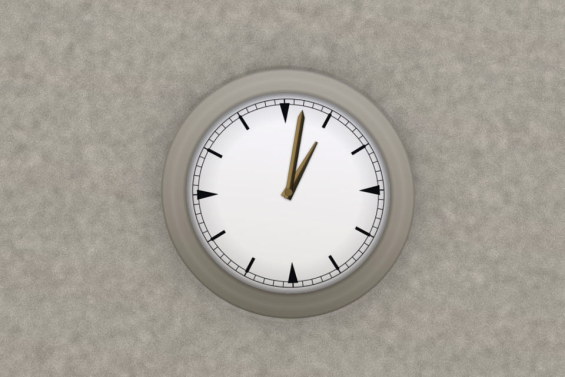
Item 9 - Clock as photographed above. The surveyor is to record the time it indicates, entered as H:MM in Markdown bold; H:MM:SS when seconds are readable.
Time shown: **1:02**
